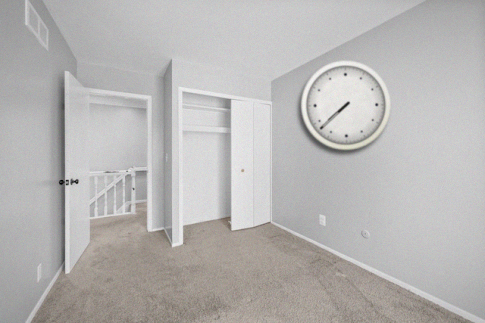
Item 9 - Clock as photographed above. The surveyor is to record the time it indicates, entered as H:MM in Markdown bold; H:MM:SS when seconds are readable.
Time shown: **7:38**
